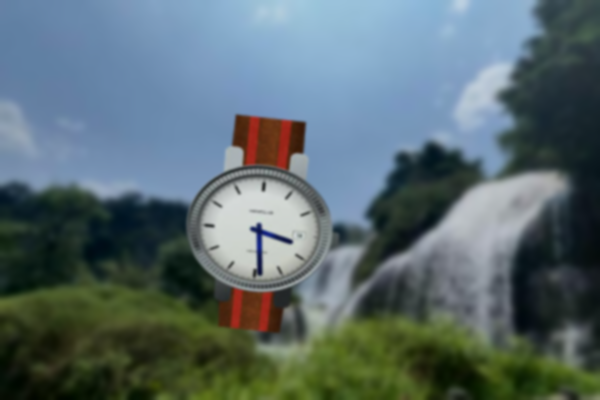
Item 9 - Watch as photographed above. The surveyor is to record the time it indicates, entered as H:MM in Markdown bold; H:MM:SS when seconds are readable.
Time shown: **3:29**
